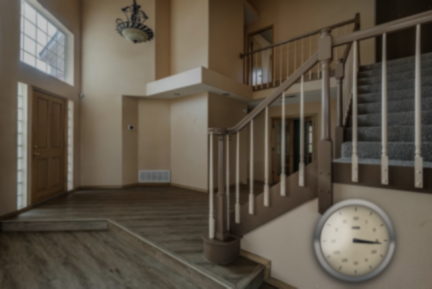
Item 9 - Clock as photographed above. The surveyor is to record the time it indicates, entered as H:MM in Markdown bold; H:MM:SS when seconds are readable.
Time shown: **3:16**
